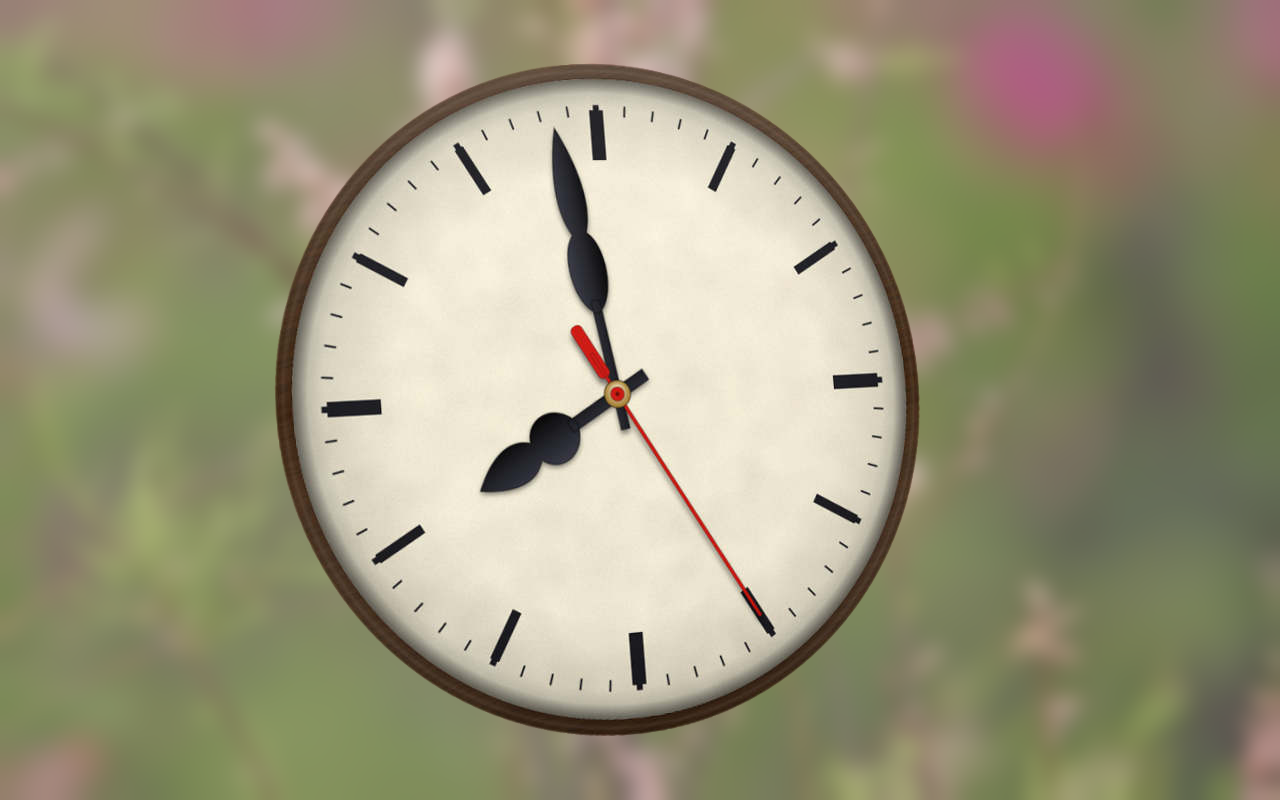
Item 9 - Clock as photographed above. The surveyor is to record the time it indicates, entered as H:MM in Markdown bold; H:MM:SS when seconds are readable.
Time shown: **7:58:25**
